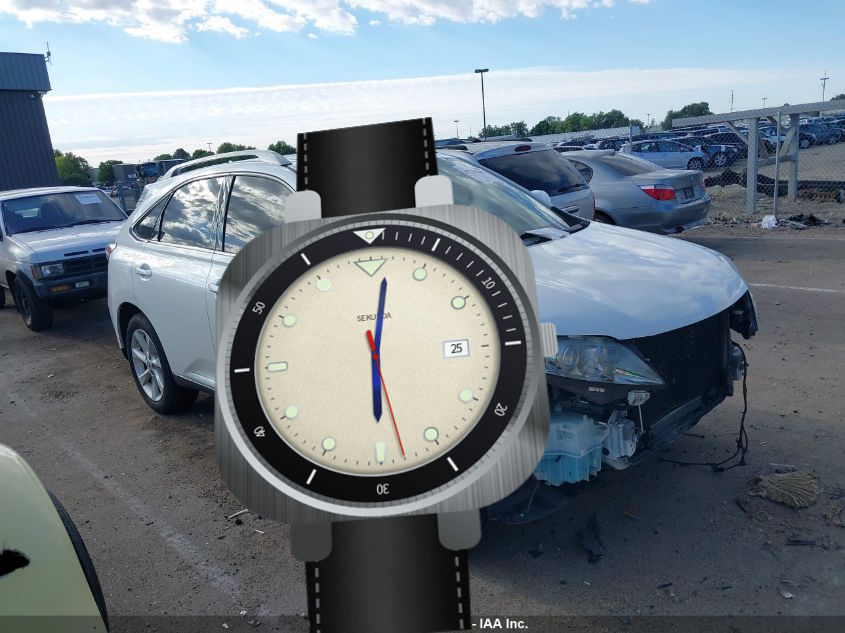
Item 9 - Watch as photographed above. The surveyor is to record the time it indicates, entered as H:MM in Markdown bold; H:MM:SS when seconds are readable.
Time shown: **6:01:28**
